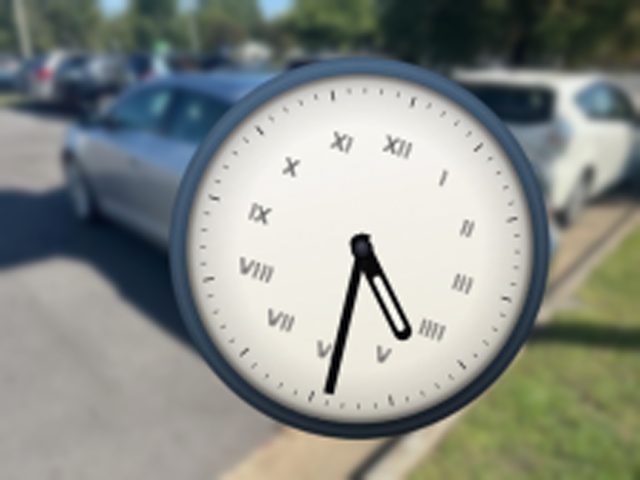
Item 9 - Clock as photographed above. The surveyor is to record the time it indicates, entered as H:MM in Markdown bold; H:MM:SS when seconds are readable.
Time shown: **4:29**
